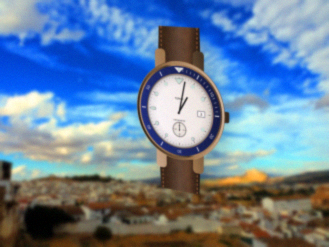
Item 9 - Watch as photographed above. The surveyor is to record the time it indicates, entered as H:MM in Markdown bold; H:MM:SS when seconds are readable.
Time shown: **1:02**
